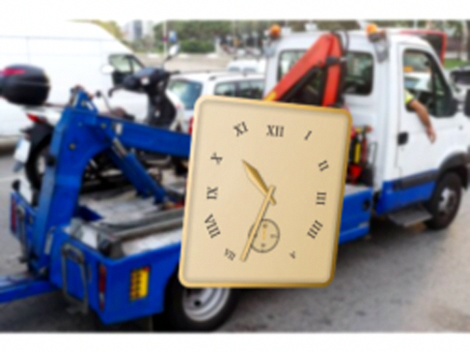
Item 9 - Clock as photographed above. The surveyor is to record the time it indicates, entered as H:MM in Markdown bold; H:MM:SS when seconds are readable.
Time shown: **10:33**
